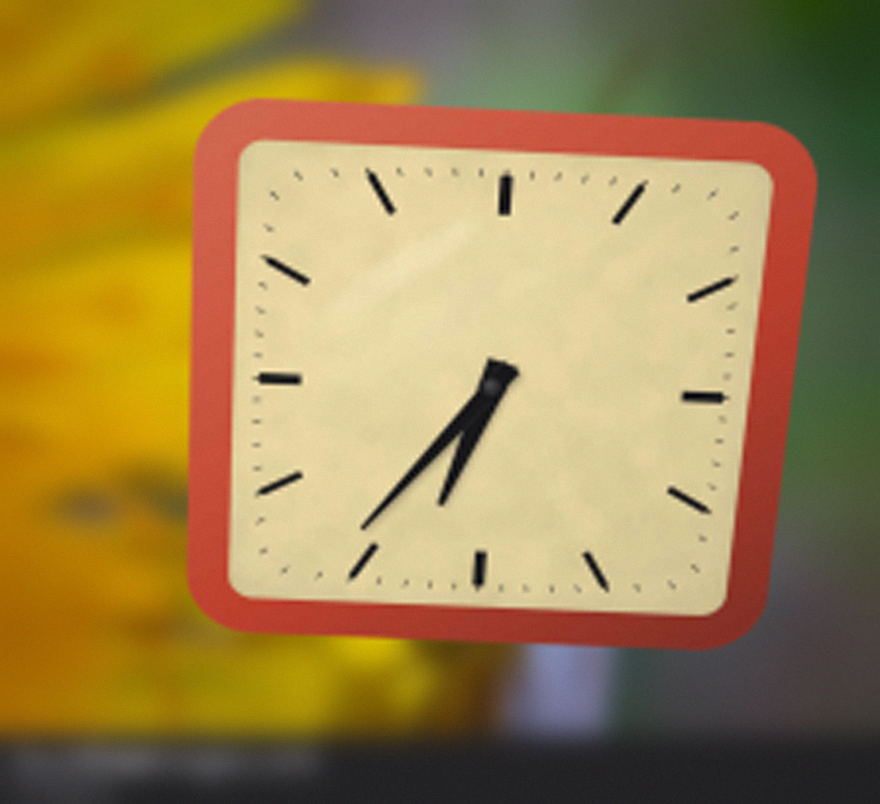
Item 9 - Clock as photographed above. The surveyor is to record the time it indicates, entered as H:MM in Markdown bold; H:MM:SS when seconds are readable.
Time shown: **6:36**
